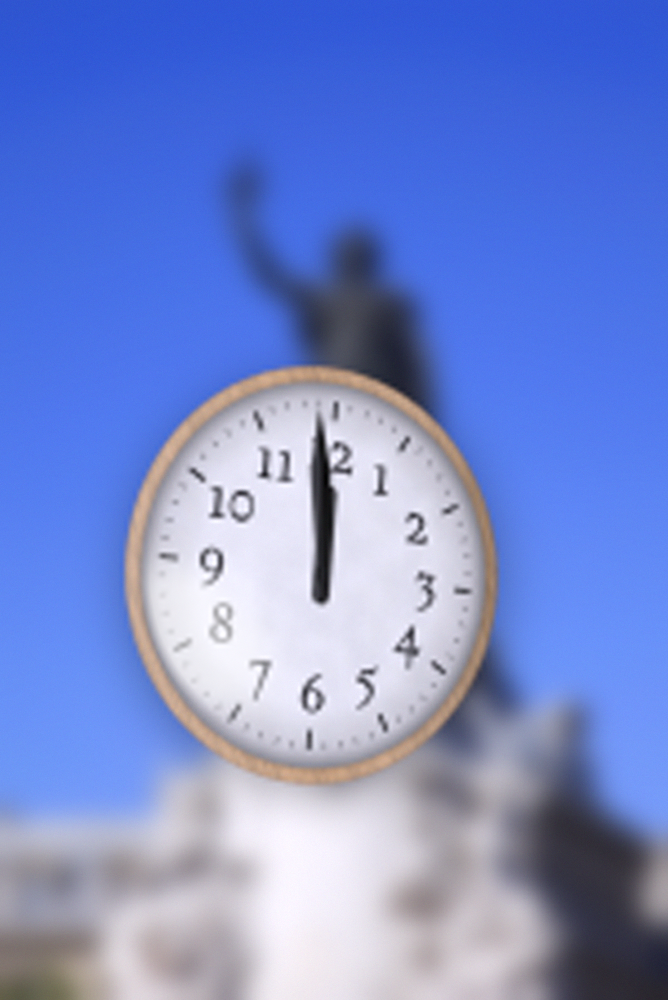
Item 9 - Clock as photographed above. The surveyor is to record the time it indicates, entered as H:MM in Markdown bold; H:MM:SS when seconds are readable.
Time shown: **11:59**
